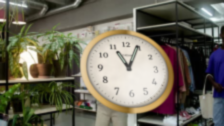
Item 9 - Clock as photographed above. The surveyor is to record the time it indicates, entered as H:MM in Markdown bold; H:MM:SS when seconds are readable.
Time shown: **11:04**
